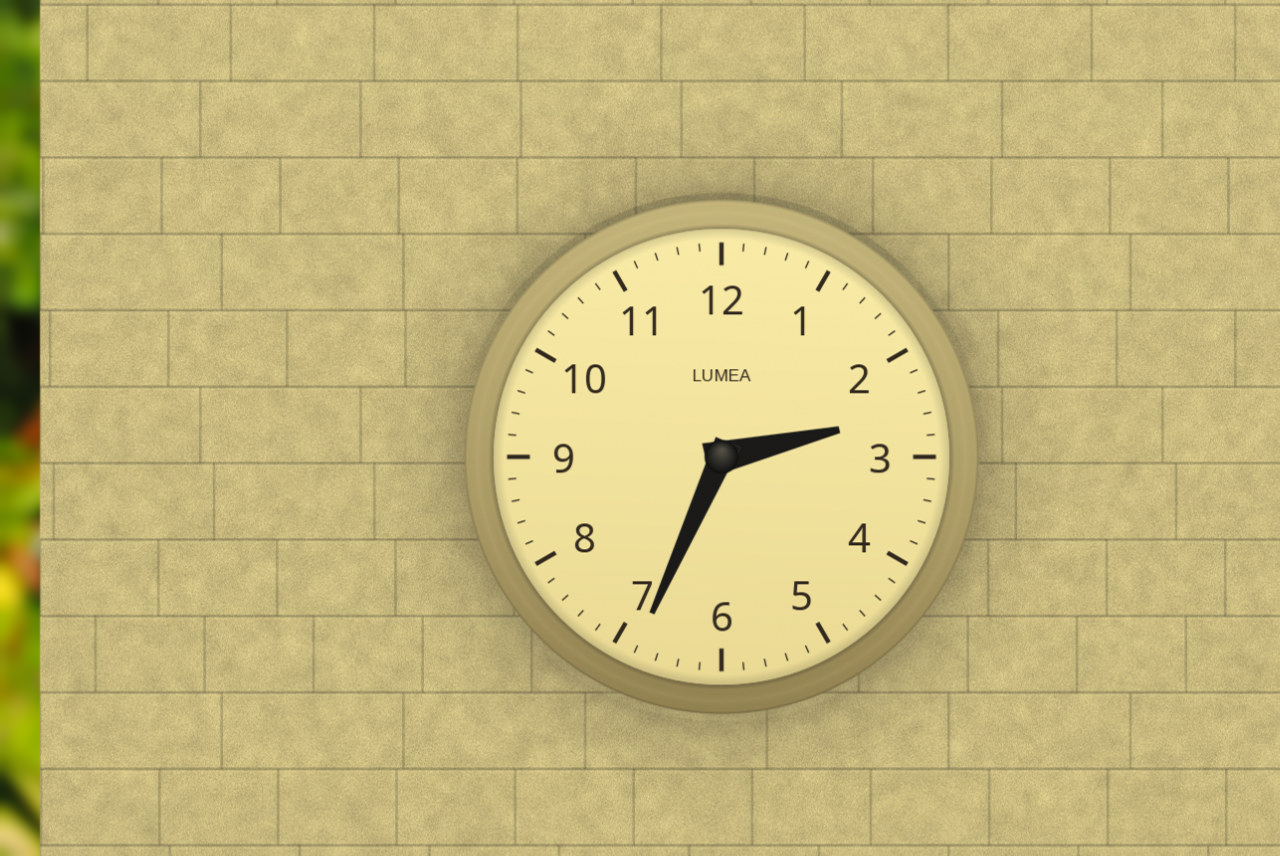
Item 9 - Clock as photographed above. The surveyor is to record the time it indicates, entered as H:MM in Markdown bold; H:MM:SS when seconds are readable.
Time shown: **2:34**
